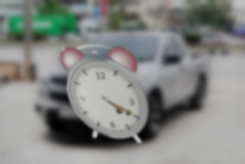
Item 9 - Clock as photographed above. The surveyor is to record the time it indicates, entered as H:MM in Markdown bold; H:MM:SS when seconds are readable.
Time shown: **4:20**
